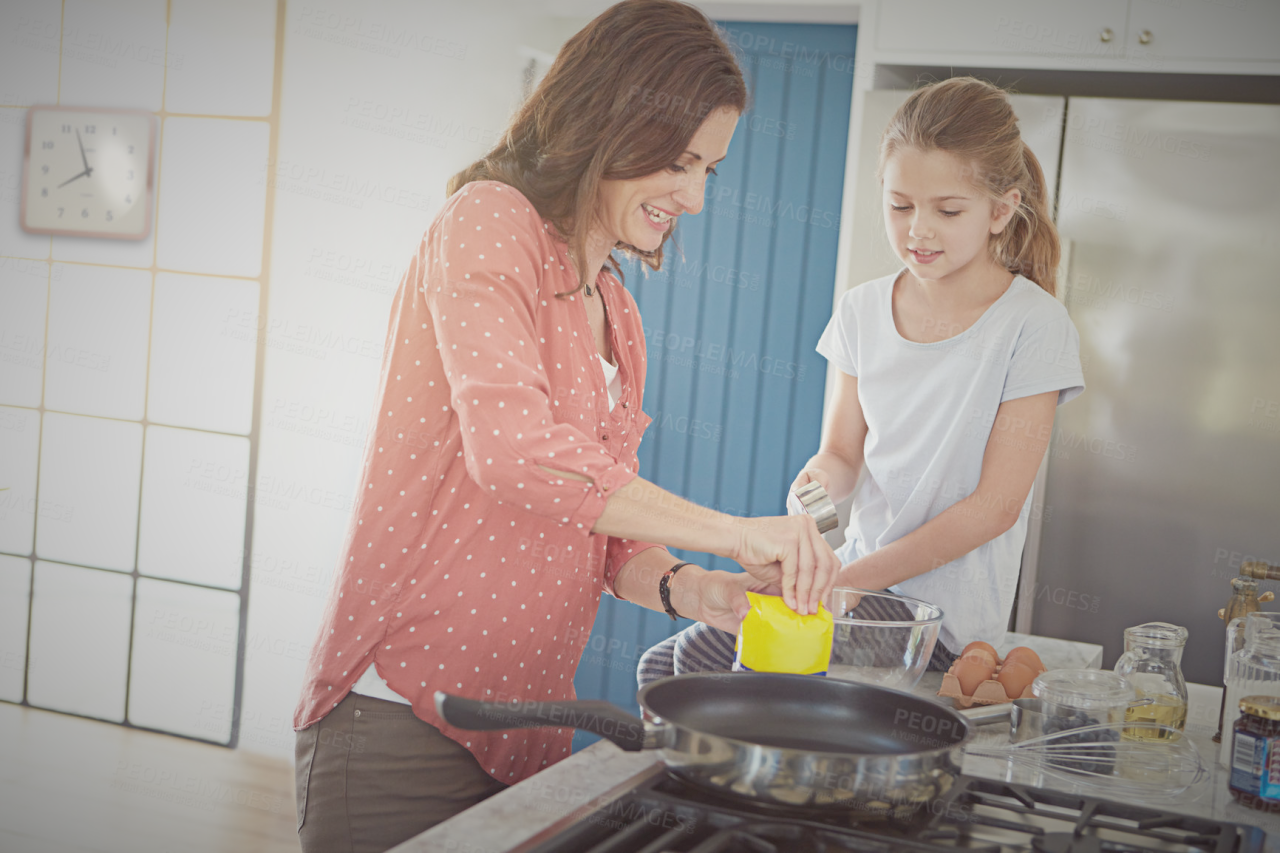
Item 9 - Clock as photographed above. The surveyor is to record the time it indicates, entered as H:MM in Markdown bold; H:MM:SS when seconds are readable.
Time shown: **7:57**
